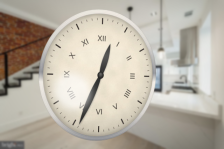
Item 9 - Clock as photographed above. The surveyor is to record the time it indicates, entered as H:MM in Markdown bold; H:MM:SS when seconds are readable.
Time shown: **12:34**
